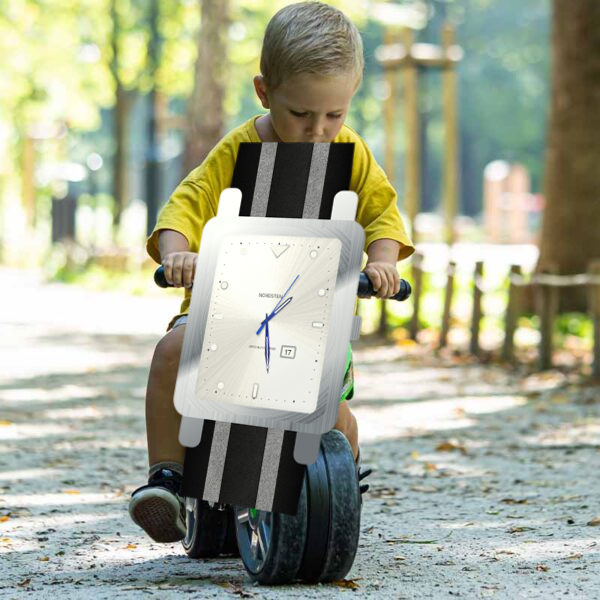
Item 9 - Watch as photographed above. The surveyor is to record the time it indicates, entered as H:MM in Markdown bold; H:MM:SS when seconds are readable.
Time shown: **1:28:05**
